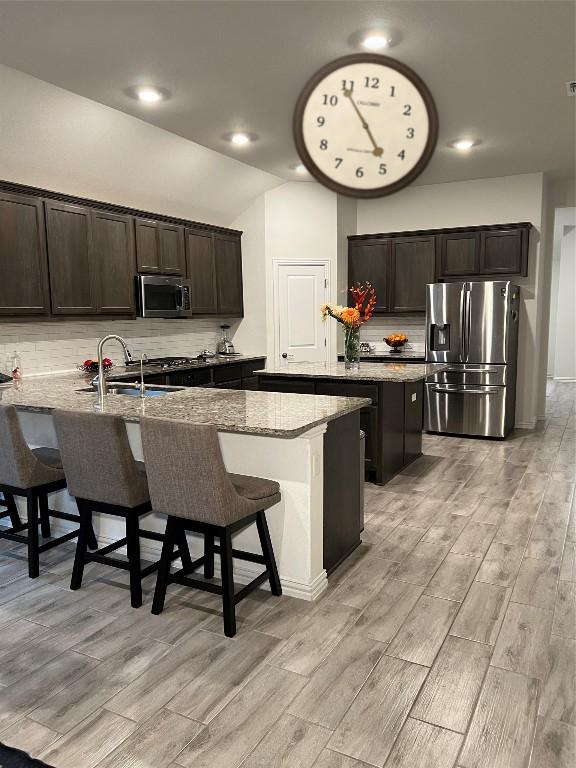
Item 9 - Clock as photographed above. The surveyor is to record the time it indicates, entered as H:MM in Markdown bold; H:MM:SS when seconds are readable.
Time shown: **4:54**
